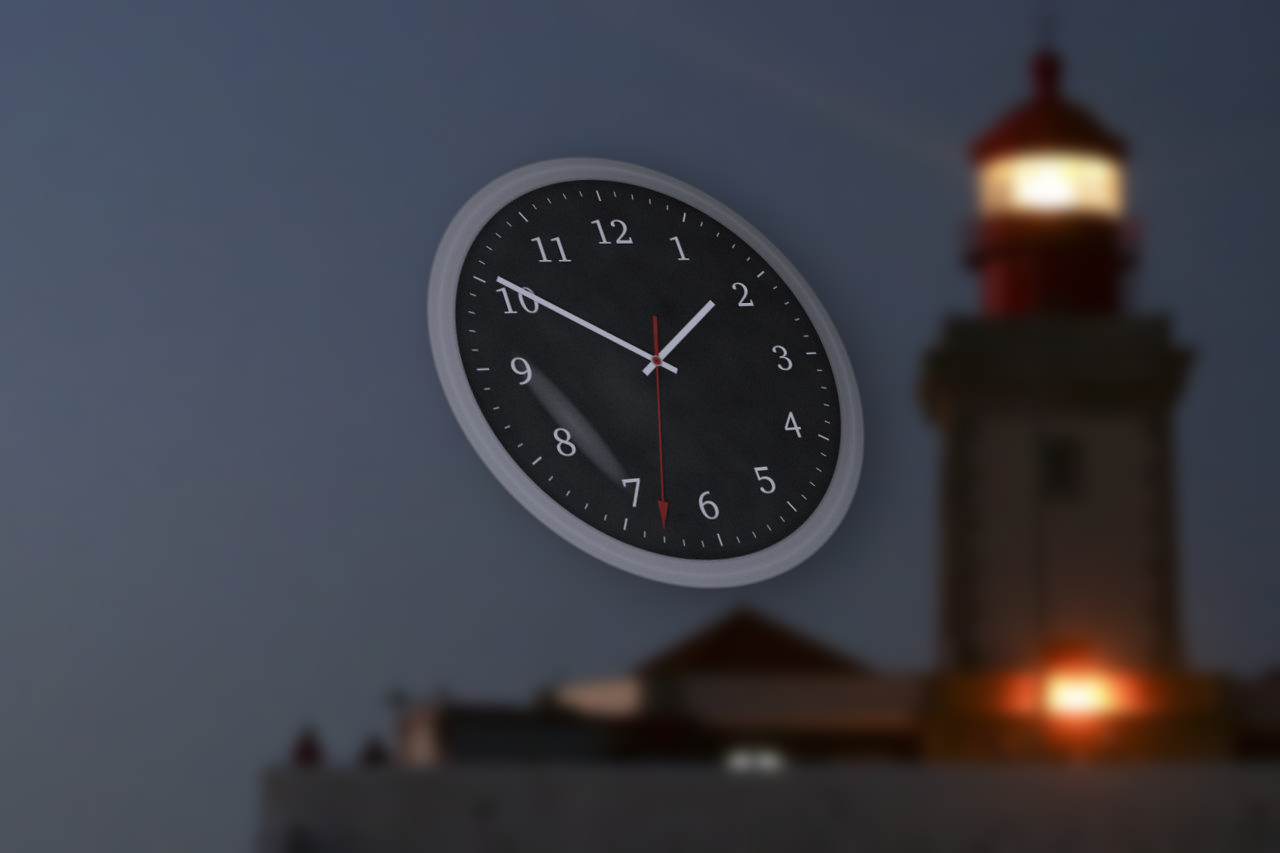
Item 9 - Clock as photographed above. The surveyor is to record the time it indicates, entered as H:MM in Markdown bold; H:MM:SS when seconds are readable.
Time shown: **1:50:33**
